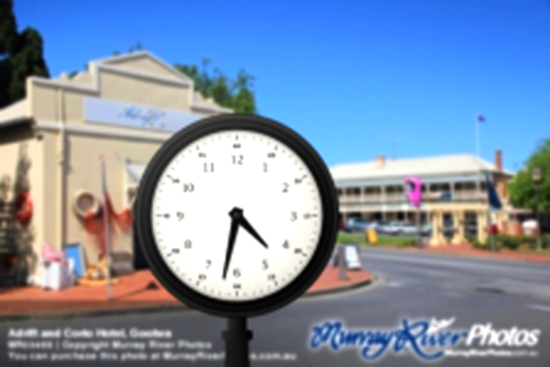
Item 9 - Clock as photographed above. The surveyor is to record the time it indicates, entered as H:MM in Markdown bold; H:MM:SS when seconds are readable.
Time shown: **4:32**
